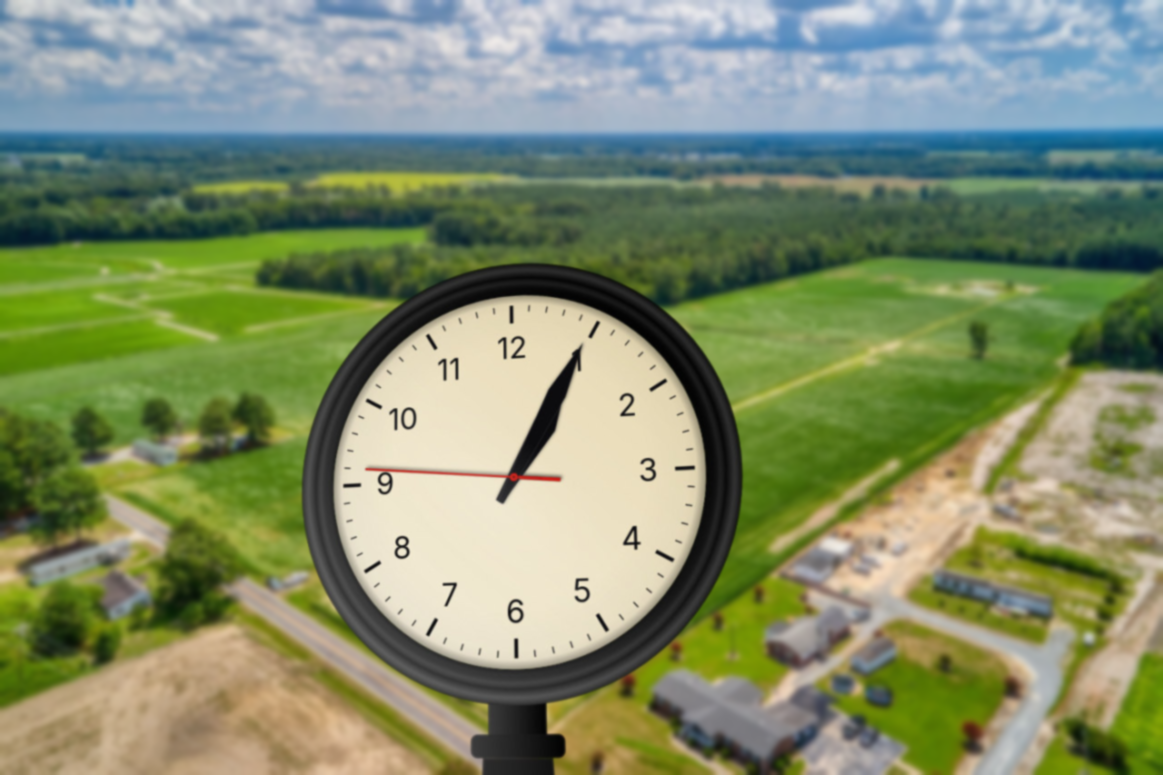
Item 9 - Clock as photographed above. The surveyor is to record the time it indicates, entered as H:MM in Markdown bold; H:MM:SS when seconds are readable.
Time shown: **1:04:46**
